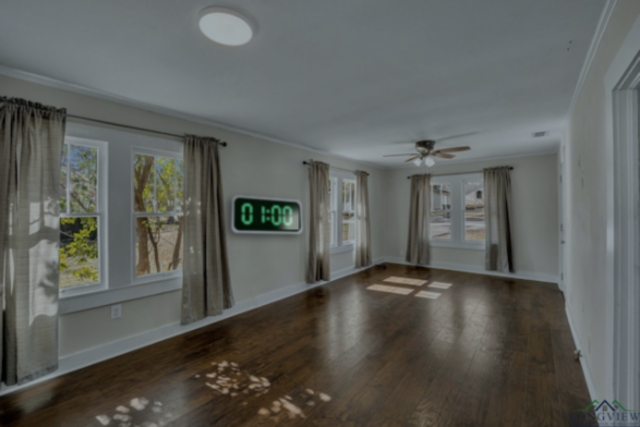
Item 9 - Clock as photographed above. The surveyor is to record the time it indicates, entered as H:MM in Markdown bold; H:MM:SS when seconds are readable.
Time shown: **1:00**
